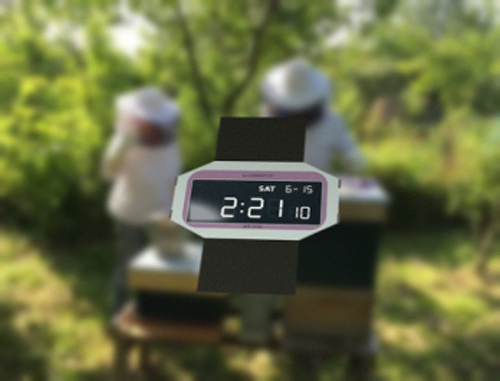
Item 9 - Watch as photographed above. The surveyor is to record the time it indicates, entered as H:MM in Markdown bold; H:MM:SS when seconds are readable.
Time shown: **2:21:10**
